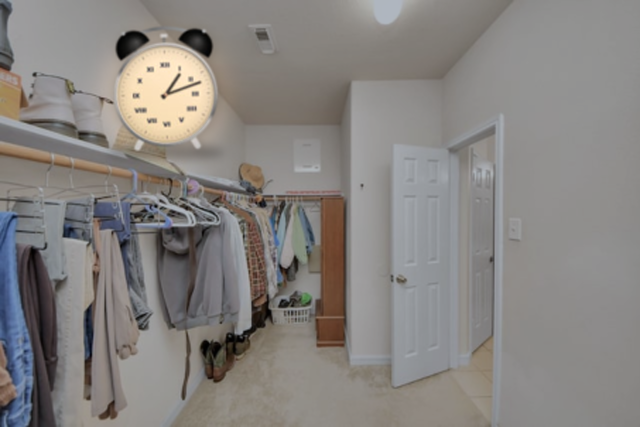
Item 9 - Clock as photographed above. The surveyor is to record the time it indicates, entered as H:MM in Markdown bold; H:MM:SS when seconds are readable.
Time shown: **1:12**
